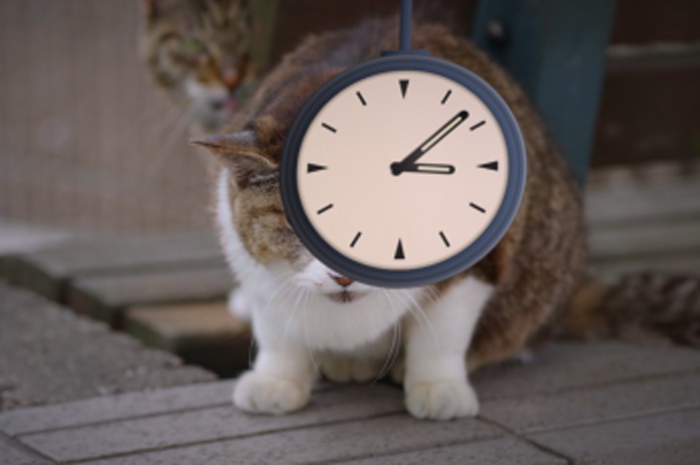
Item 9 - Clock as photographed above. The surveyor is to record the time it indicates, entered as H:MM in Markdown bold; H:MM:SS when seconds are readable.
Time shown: **3:08**
